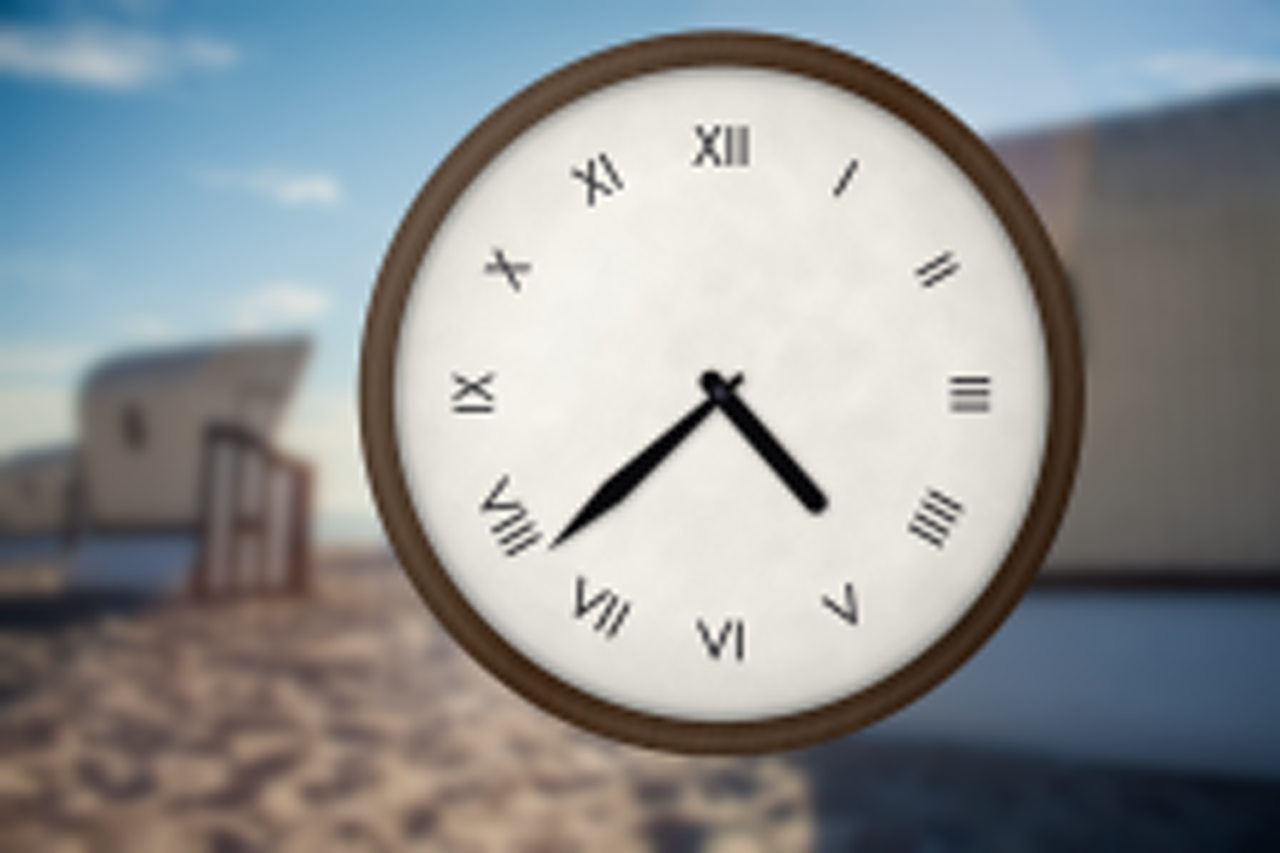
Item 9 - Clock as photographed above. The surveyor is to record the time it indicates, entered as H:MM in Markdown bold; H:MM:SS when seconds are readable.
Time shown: **4:38**
